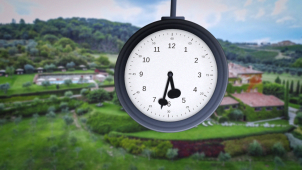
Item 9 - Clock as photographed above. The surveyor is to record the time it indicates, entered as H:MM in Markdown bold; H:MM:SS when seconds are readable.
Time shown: **5:32**
